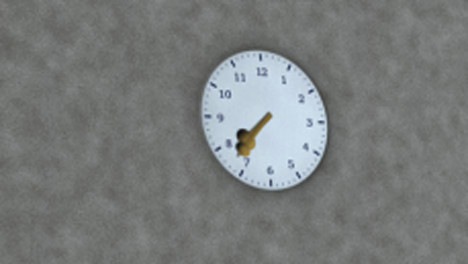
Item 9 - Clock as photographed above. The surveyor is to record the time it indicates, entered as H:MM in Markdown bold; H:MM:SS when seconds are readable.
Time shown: **7:37**
